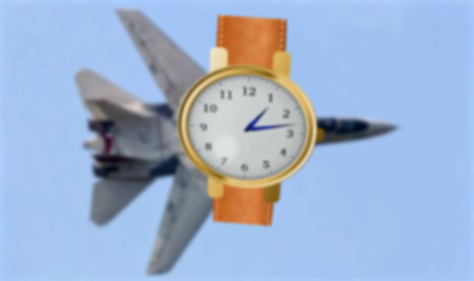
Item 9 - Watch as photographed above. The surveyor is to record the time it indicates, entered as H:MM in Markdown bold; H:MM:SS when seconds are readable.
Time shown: **1:13**
